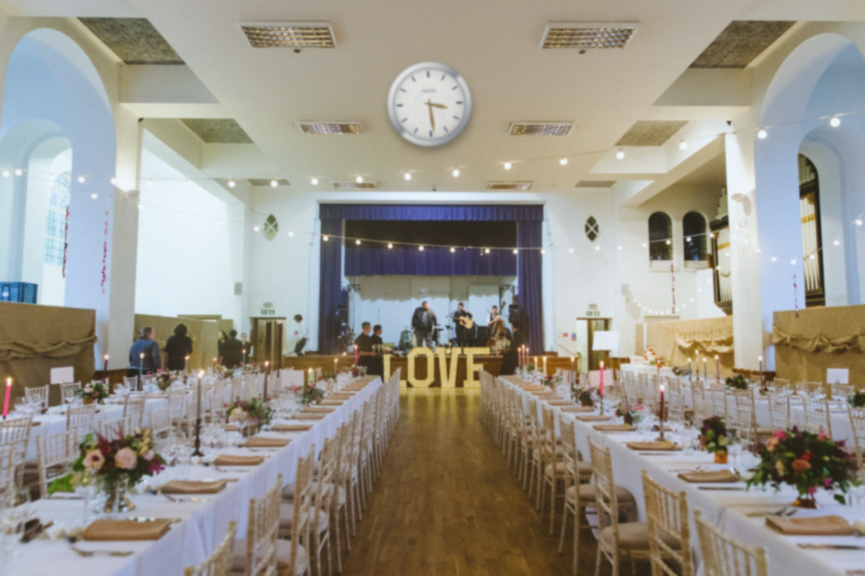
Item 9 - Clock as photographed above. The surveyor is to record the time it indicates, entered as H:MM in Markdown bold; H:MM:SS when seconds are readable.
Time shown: **3:29**
